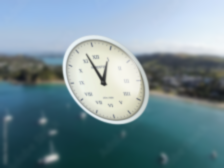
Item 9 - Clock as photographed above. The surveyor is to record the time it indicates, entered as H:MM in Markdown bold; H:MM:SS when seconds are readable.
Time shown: **12:57**
